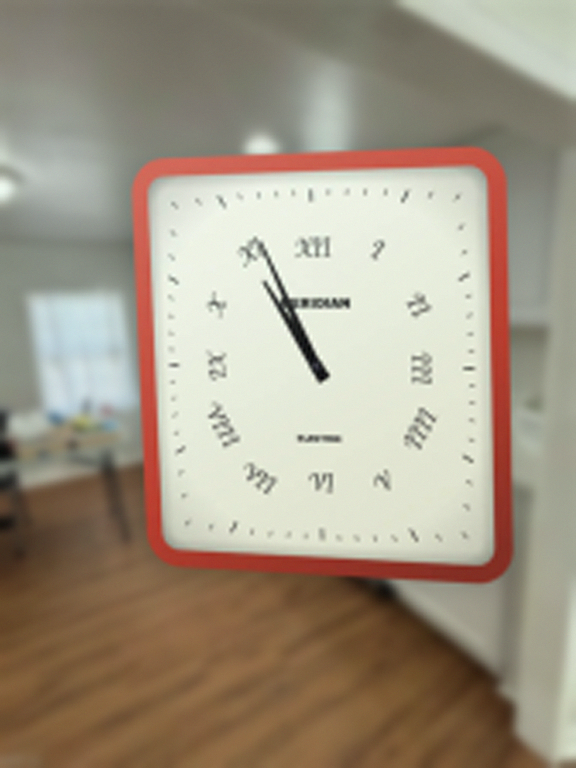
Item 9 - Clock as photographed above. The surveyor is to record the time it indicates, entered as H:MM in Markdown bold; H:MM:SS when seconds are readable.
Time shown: **10:56**
